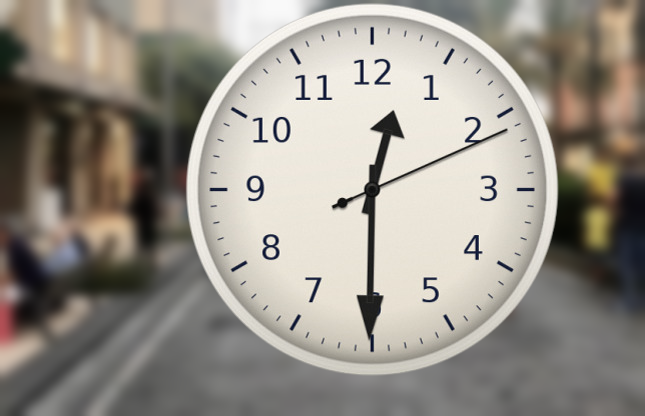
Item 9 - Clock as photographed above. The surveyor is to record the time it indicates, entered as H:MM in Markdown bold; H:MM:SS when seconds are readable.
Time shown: **12:30:11**
